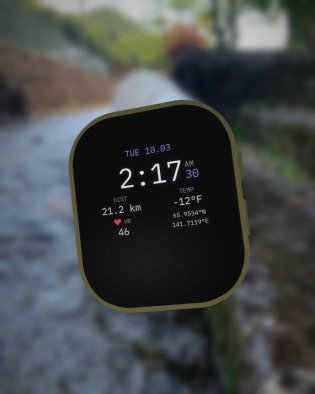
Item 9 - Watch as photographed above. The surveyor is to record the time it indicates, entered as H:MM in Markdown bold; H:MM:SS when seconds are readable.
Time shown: **2:17:30**
